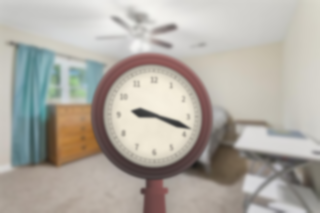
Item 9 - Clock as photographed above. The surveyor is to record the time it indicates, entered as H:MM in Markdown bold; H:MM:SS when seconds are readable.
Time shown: **9:18**
